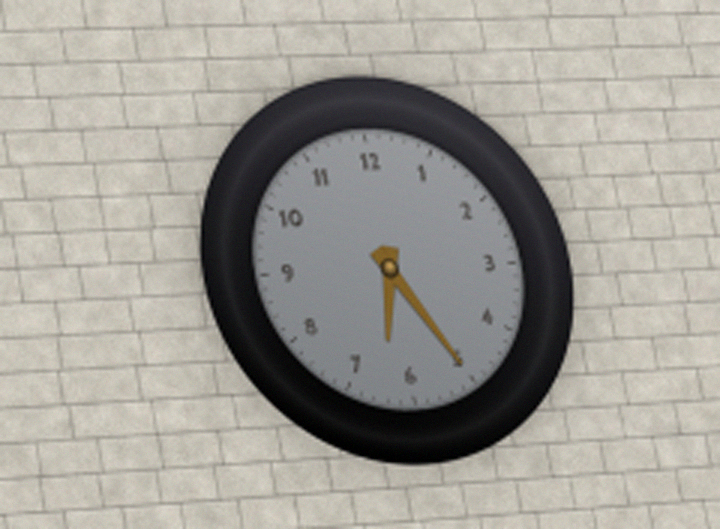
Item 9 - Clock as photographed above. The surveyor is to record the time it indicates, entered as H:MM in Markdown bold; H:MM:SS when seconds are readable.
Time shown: **6:25**
